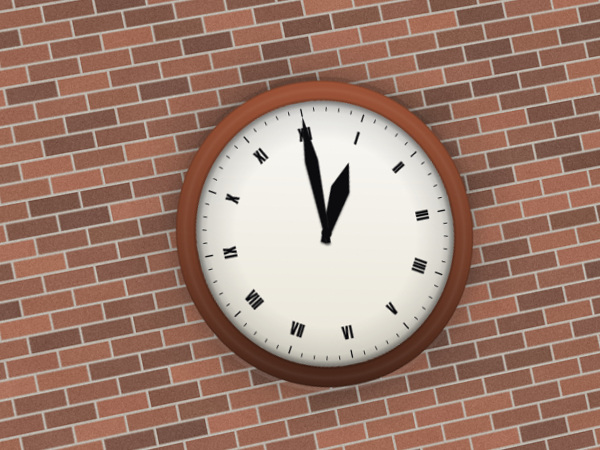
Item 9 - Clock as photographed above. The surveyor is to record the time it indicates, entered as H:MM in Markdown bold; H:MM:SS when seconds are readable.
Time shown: **1:00**
